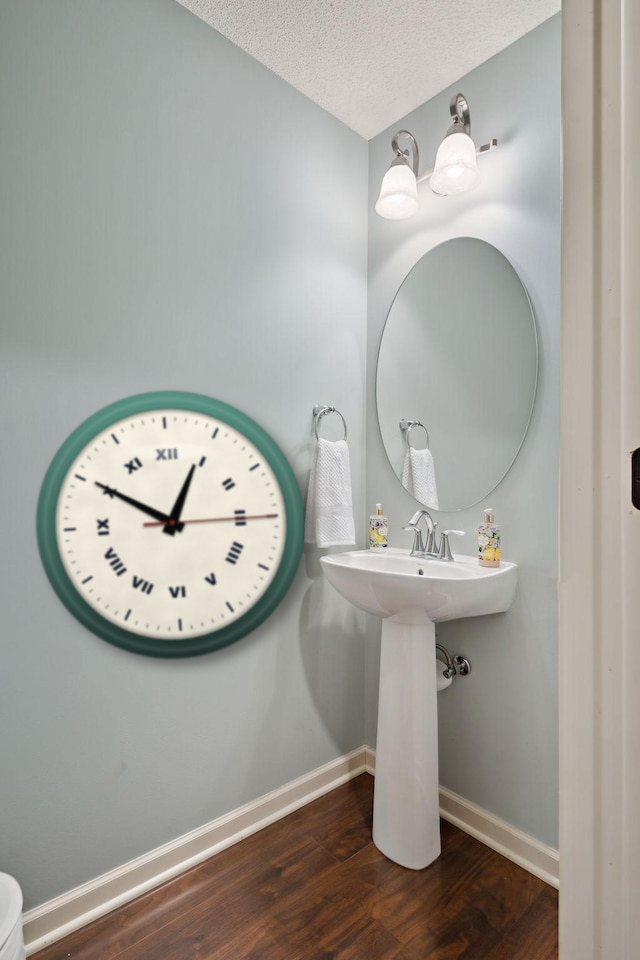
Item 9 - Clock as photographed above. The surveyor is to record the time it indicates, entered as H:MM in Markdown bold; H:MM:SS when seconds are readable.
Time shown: **12:50:15**
